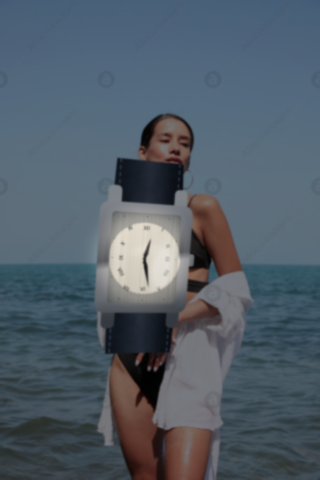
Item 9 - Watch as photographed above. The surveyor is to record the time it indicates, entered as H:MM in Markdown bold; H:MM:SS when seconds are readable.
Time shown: **12:28**
